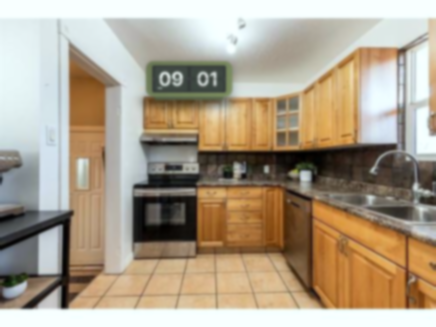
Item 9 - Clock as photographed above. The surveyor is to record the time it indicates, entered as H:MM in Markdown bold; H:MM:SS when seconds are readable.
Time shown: **9:01**
